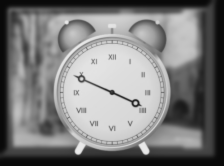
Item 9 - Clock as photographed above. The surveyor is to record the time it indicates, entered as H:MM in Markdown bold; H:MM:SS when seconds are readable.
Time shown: **3:49**
